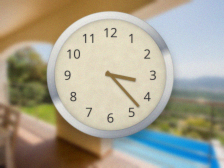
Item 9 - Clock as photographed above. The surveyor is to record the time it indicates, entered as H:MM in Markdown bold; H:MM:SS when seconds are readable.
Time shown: **3:23**
